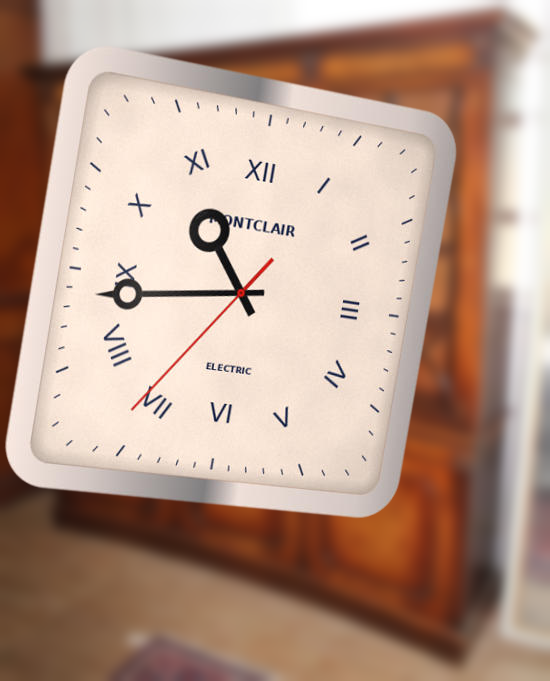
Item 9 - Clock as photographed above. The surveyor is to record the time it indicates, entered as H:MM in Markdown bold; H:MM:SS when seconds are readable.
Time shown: **10:43:36**
